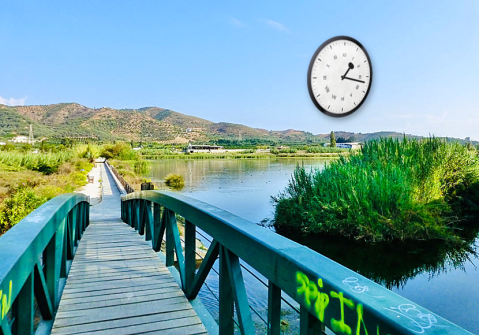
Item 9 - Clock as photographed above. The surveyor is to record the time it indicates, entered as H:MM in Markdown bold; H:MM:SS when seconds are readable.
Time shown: **1:17**
